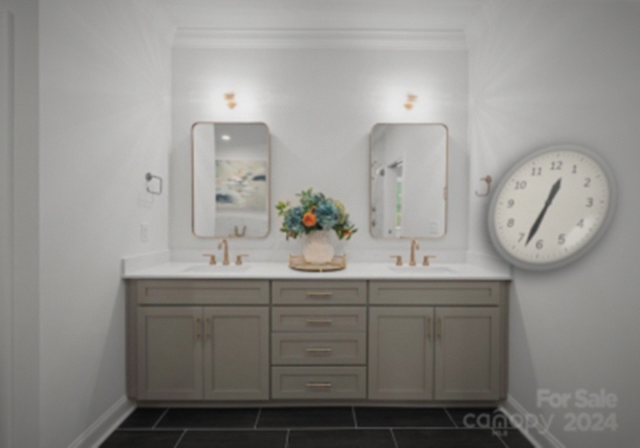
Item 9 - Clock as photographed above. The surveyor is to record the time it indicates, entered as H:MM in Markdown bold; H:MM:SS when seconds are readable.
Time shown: **12:33**
